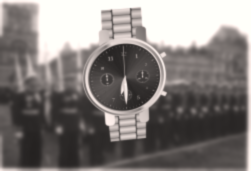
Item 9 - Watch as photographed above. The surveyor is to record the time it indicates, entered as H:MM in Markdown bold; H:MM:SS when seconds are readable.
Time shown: **6:30**
